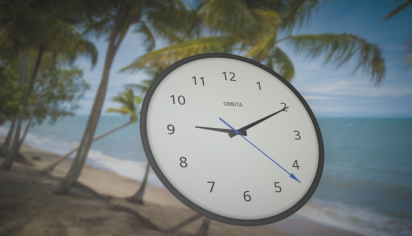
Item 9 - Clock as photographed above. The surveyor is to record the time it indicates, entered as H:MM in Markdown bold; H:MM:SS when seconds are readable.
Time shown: **9:10:22**
